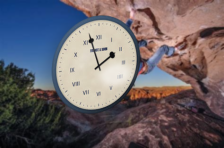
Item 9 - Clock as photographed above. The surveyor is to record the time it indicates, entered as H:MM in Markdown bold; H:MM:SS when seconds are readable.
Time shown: **1:57**
